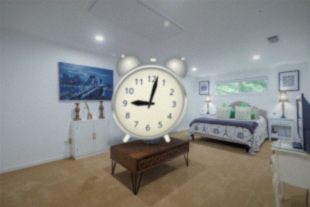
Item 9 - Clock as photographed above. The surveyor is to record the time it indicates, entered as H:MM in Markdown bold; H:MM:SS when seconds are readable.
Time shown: **9:02**
